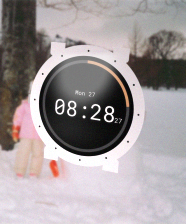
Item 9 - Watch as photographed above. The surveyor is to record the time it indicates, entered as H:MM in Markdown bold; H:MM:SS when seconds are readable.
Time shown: **8:28**
